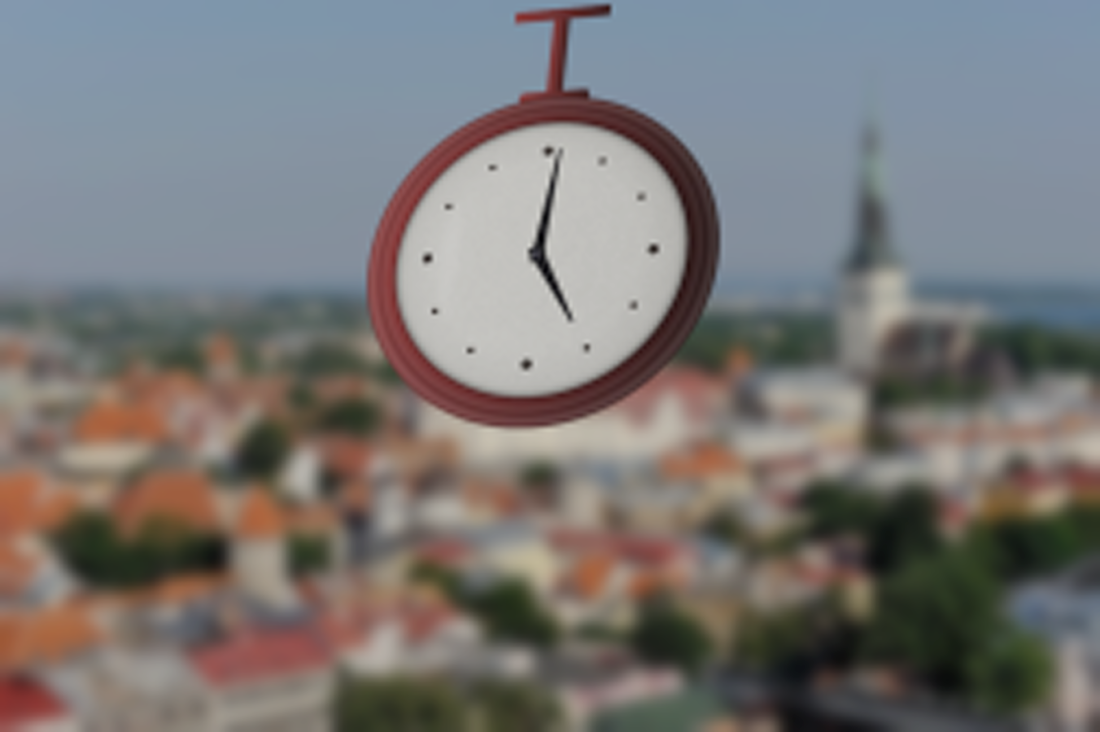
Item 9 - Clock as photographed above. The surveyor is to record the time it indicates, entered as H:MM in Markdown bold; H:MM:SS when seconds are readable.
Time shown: **5:01**
